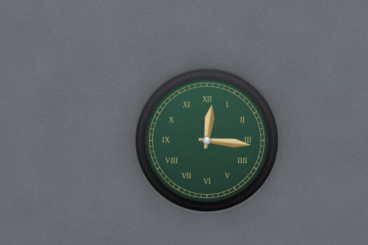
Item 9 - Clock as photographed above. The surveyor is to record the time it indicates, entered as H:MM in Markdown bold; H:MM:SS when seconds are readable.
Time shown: **12:16**
